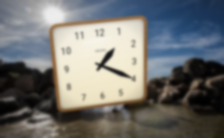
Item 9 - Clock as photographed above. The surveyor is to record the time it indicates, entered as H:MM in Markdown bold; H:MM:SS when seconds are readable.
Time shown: **1:20**
